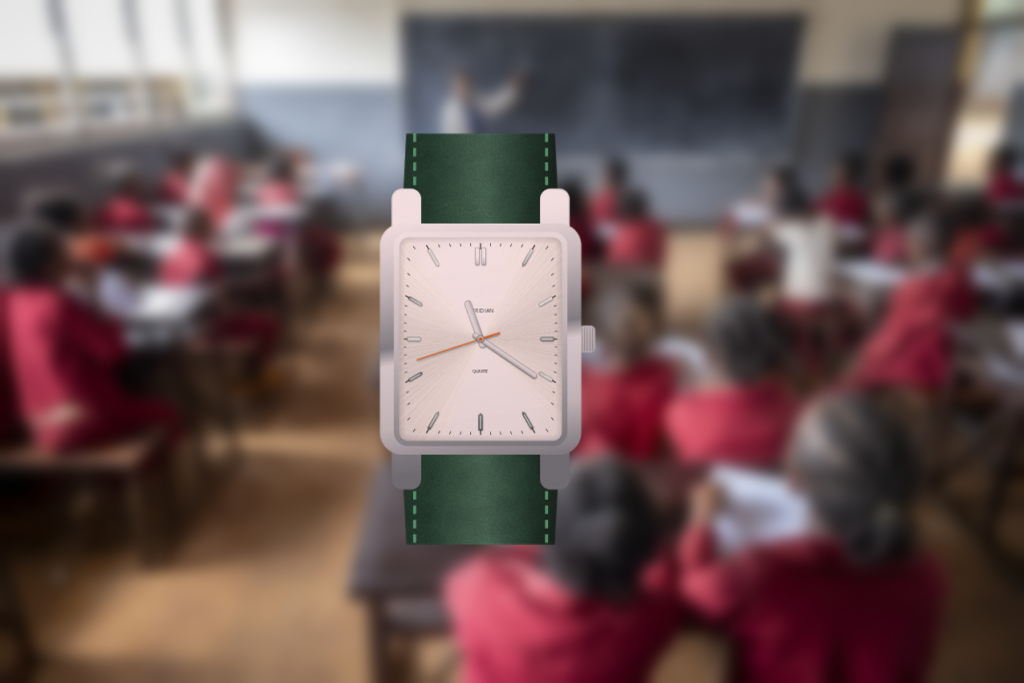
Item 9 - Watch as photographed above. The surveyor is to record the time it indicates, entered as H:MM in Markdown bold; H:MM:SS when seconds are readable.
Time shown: **11:20:42**
